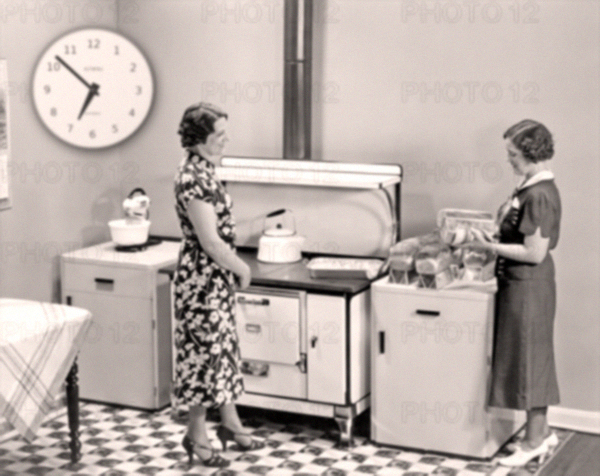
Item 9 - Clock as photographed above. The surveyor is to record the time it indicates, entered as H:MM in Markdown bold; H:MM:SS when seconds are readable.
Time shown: **6:52**
